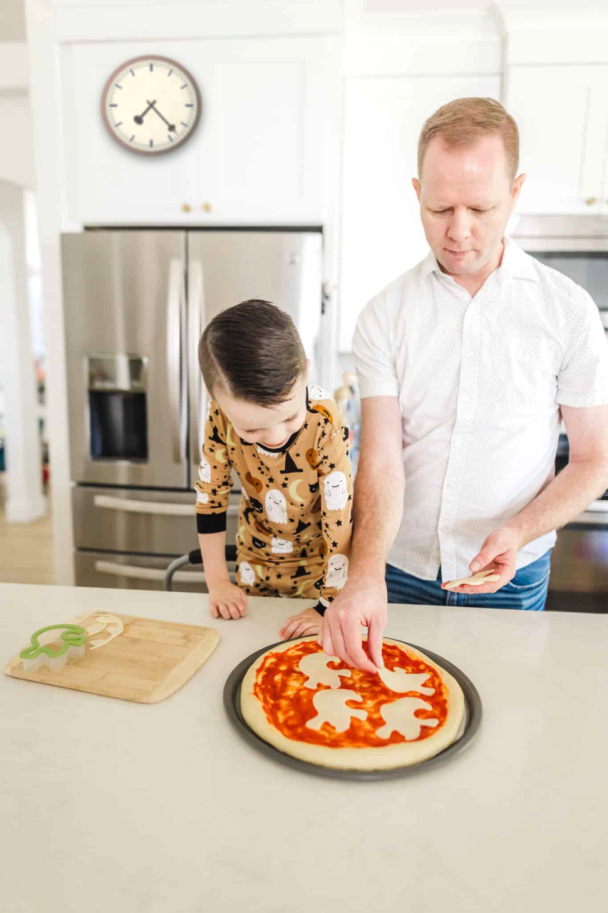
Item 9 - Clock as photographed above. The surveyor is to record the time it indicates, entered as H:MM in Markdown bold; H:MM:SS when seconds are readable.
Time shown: **7:23**
